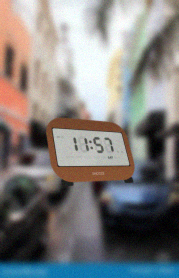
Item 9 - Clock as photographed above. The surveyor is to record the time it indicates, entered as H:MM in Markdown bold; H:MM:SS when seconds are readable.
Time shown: **11:57**
